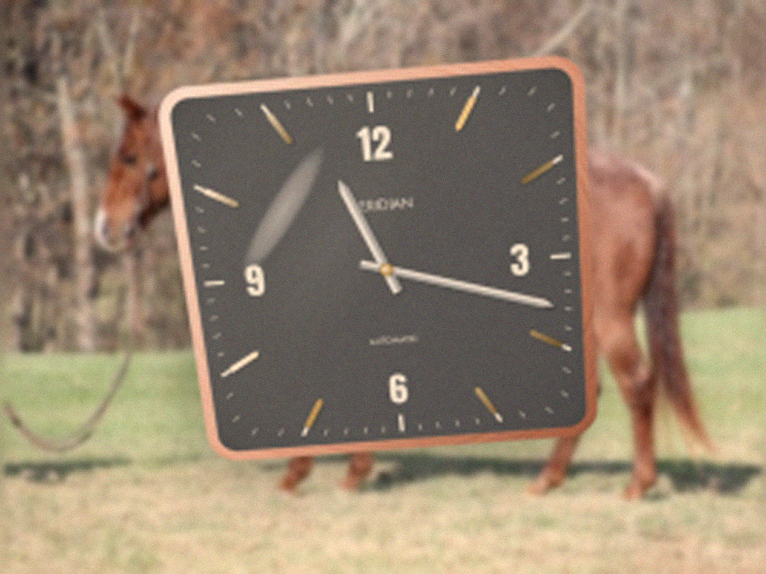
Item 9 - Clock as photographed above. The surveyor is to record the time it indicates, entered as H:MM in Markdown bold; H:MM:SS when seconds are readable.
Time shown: **11:18**
